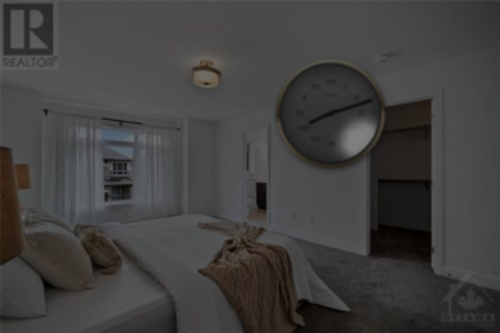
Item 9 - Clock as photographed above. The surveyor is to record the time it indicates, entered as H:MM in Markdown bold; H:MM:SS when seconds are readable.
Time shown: **8:12**
